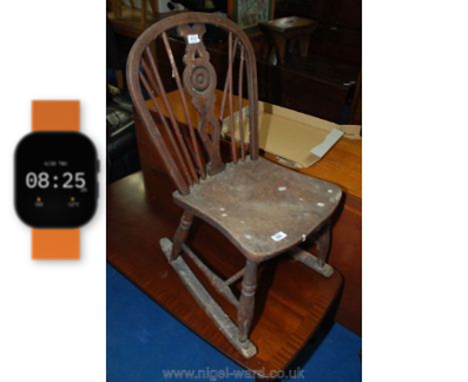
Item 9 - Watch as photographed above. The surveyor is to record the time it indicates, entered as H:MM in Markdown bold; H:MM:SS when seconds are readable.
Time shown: **8:25**
